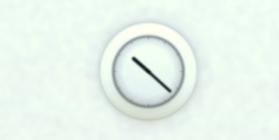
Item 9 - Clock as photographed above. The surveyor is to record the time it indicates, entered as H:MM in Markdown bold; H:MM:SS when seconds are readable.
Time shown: **10:22**
